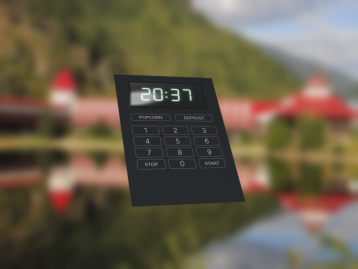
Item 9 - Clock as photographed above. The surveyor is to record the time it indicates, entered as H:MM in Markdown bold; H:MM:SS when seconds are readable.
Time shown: **20:37**
